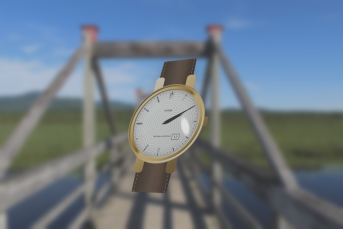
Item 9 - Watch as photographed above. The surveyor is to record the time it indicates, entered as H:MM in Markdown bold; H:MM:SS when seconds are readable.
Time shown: **2:10**
